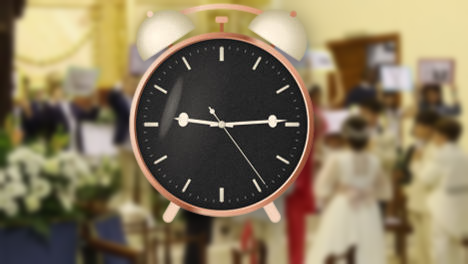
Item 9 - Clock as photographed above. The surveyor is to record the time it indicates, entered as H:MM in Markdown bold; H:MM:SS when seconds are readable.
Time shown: **9:14:24**
